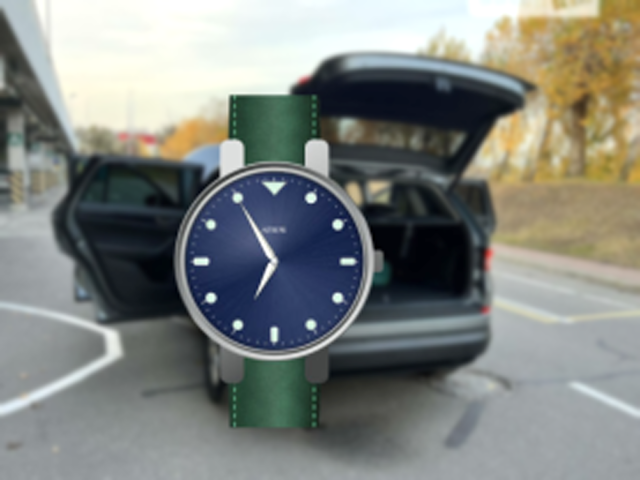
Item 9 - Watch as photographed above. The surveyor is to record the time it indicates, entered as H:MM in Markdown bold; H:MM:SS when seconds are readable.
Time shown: **6:55**
